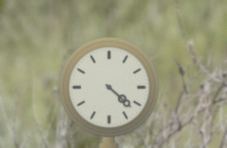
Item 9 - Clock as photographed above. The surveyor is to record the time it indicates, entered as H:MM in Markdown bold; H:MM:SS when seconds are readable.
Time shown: **4:22**
